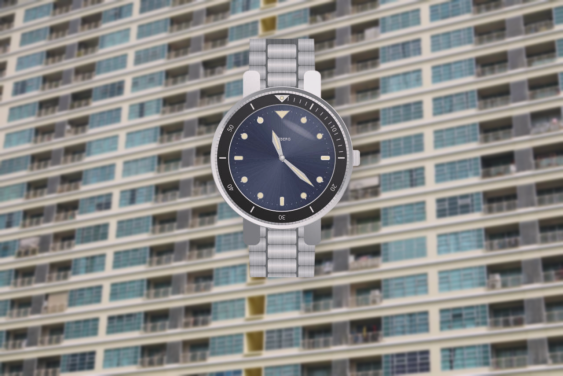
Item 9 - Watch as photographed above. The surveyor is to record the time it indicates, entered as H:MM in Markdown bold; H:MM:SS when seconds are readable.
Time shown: **11:22**
